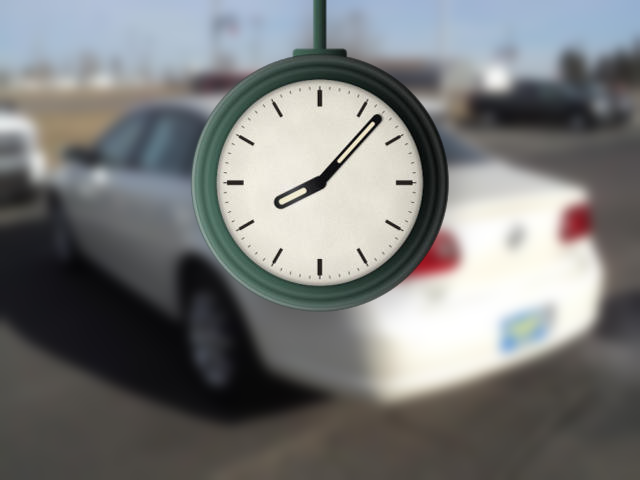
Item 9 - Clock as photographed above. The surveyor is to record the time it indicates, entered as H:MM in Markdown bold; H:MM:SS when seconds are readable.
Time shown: **8:07**
